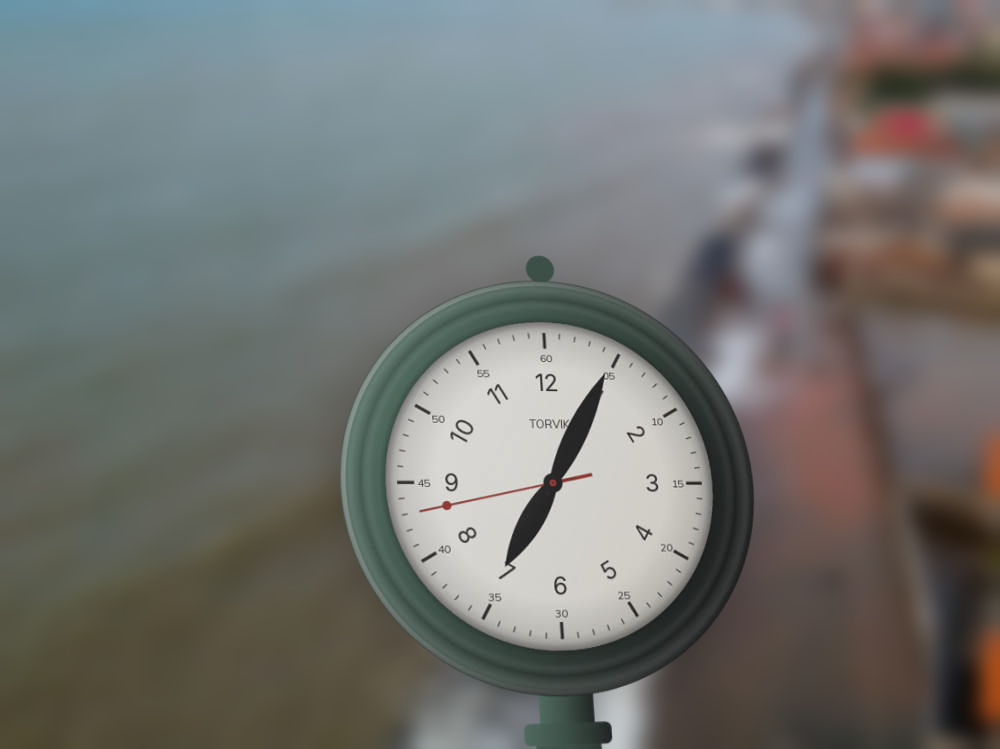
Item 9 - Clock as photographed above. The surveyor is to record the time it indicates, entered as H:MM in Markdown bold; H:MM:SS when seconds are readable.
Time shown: **7:04:43**
